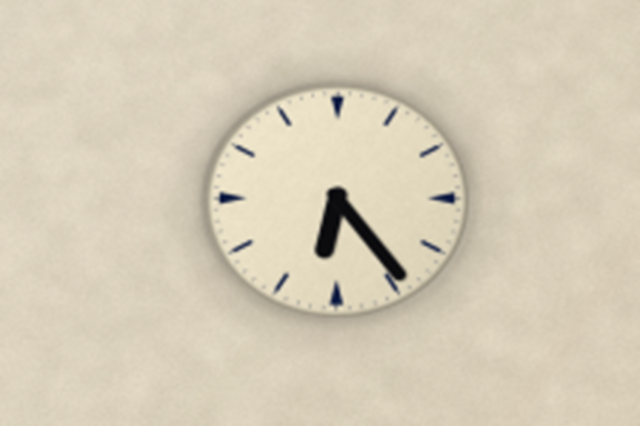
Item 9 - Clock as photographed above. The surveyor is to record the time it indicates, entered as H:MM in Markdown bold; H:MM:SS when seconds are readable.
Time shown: **6:24**
